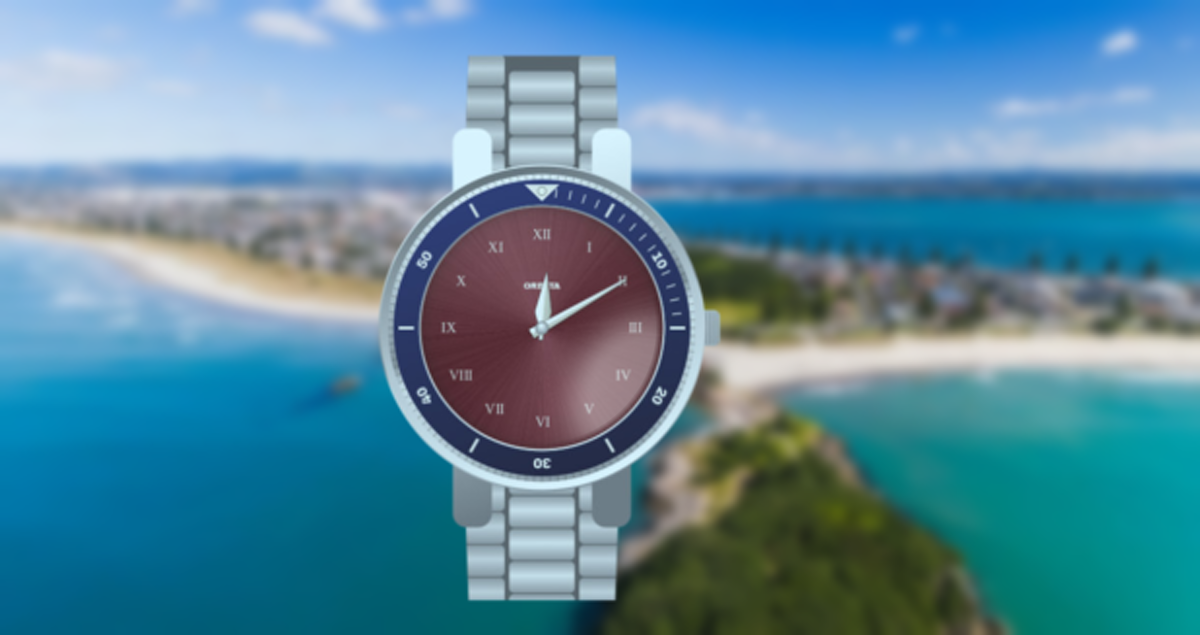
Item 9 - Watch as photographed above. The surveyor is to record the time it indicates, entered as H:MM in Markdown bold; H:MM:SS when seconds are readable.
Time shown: **12:10**
